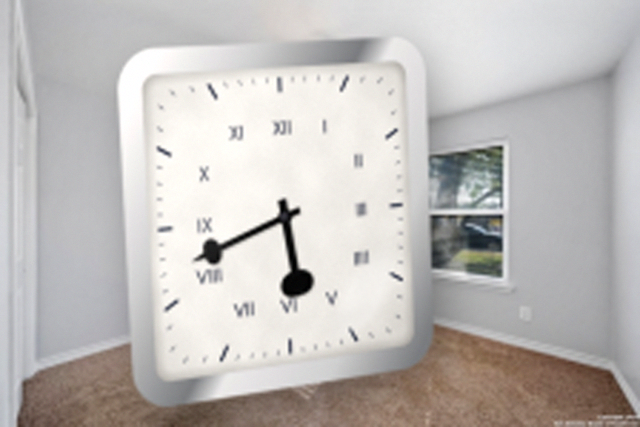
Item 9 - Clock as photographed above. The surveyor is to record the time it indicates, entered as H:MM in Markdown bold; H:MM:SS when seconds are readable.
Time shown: **5:42**
